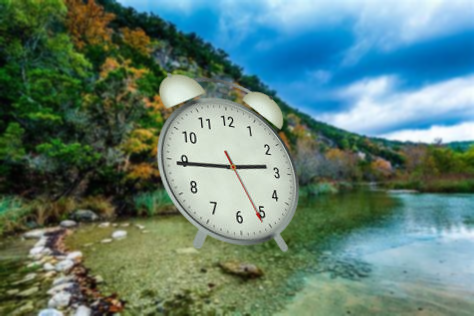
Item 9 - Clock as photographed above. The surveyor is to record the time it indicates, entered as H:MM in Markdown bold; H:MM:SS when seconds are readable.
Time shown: **2:44:26**
